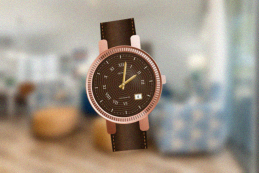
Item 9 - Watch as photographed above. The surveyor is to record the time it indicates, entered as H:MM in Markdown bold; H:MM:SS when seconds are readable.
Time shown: **2:02**
